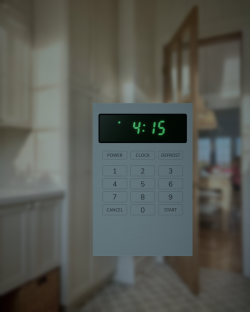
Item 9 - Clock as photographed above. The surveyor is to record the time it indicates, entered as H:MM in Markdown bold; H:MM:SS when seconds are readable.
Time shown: **4:15**
